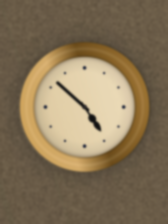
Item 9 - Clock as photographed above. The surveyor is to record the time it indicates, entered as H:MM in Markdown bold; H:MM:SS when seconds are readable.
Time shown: **4:52**
